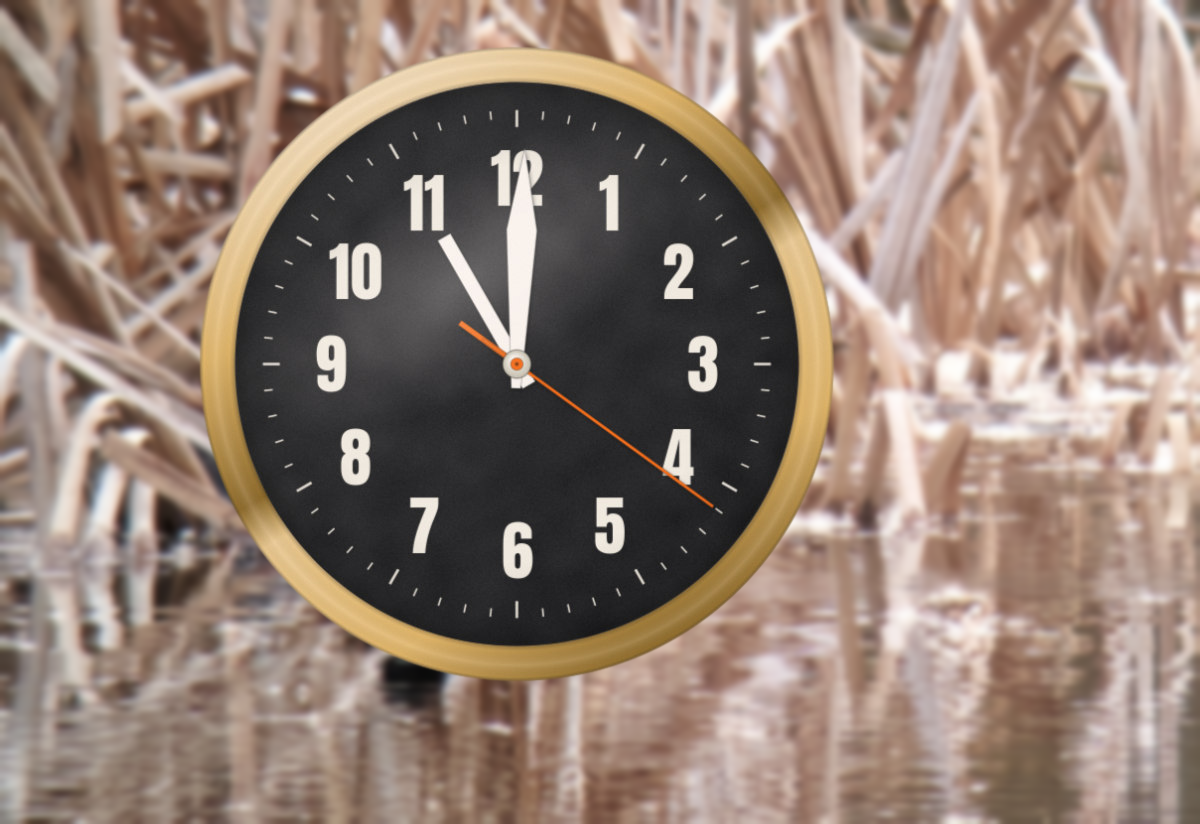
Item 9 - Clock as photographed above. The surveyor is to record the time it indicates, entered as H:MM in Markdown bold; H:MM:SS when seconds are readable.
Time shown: **11:00:21**
